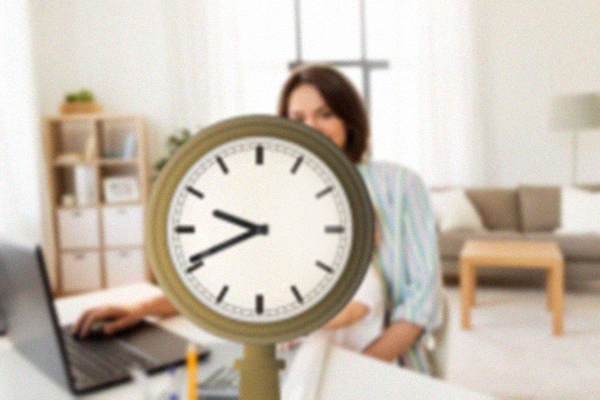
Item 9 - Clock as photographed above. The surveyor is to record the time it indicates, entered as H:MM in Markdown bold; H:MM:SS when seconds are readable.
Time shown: **9:41**
